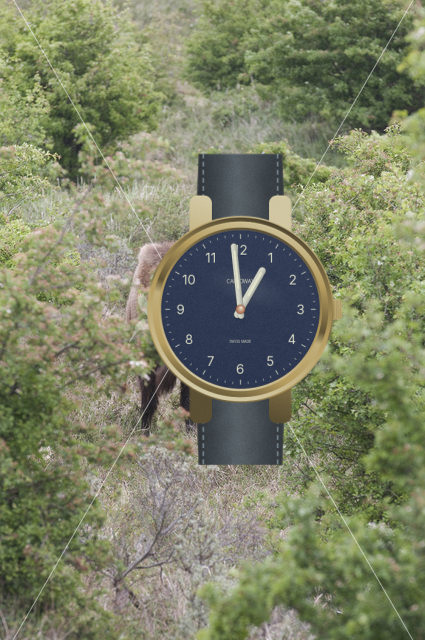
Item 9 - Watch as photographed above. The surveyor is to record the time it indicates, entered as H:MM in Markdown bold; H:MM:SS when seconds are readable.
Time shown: **12:59**
